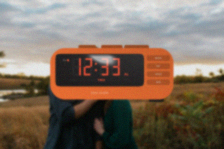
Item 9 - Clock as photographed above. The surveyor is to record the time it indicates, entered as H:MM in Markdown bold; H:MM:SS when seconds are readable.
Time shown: **12:33**
